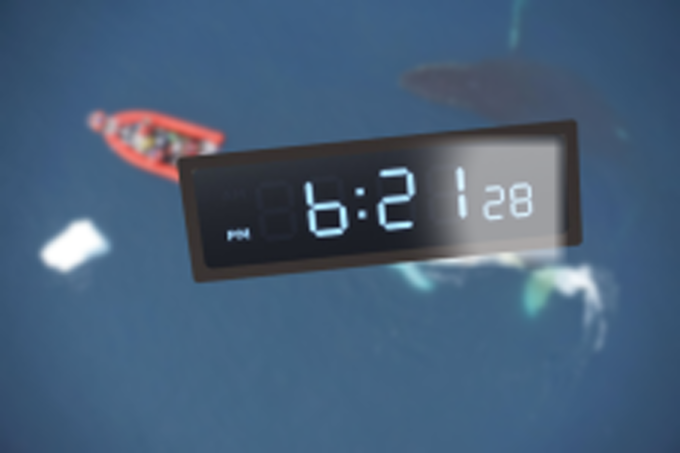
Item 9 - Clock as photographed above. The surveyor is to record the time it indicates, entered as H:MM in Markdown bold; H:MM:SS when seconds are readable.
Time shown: **6:21:28**
